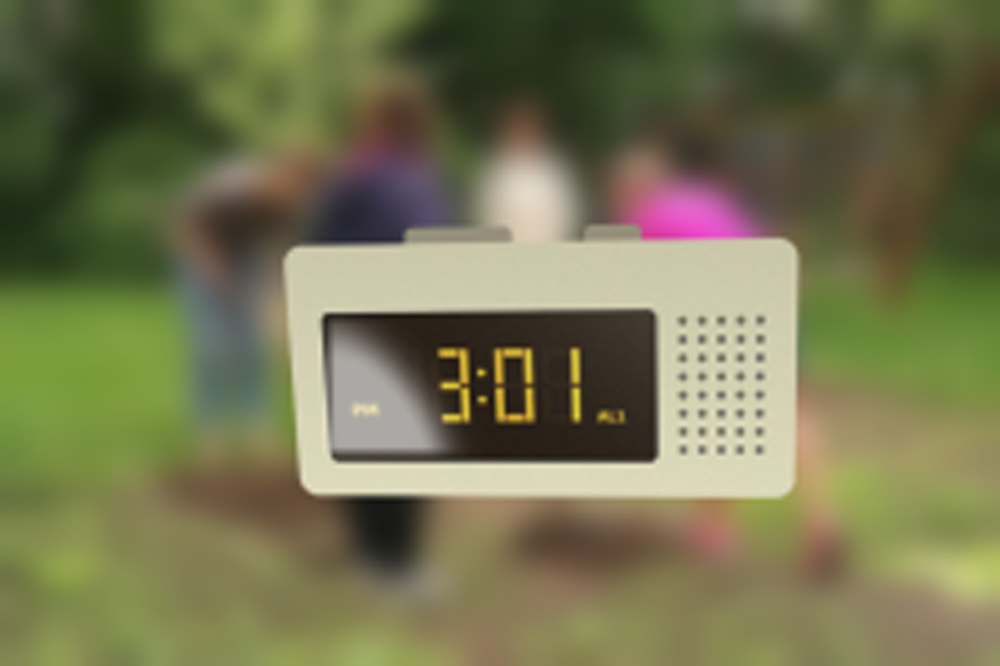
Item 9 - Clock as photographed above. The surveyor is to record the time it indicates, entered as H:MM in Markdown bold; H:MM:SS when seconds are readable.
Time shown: **3:01**
